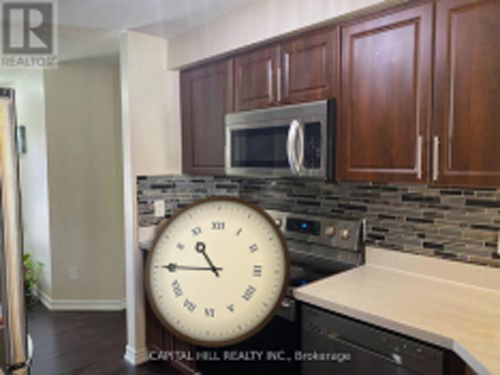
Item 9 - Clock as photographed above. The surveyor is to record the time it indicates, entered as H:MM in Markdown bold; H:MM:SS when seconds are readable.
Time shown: **10:45**
